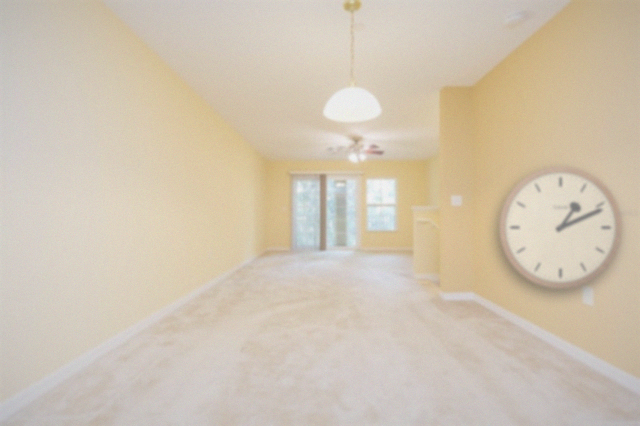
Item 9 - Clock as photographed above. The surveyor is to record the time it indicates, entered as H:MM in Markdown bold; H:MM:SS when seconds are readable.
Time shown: **1:11**
